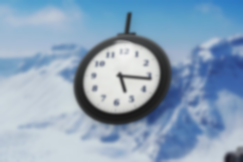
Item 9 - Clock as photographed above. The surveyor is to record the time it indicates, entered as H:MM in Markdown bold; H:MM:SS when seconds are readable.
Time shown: **5:16**
